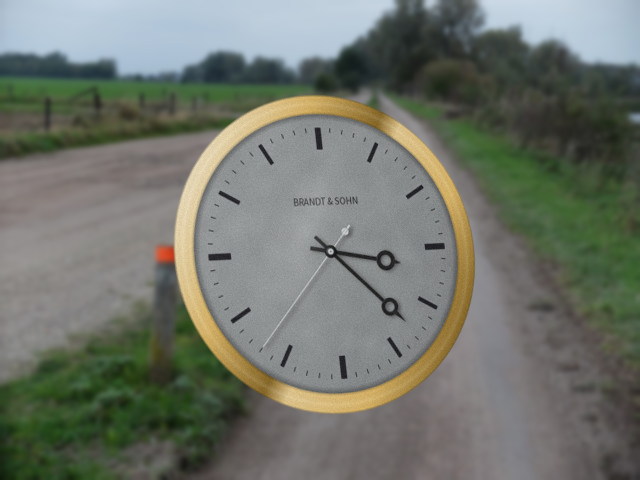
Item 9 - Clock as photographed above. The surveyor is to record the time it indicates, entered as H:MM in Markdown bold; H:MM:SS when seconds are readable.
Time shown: **3:22:37**
